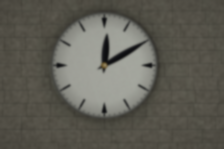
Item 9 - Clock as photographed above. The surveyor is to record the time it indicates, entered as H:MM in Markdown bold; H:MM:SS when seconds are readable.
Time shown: **12:10**
